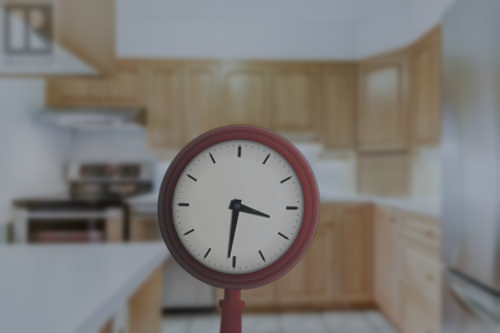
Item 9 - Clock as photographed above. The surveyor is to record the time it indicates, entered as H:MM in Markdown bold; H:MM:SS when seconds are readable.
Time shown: **3:31**
